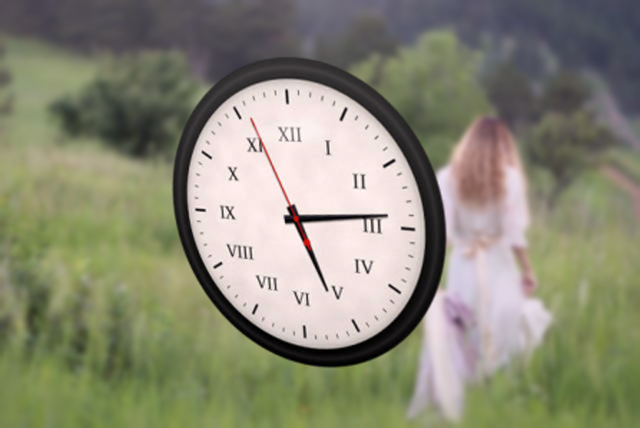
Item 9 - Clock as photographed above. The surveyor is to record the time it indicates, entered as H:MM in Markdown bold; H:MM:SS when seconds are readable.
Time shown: **5:13:56**
